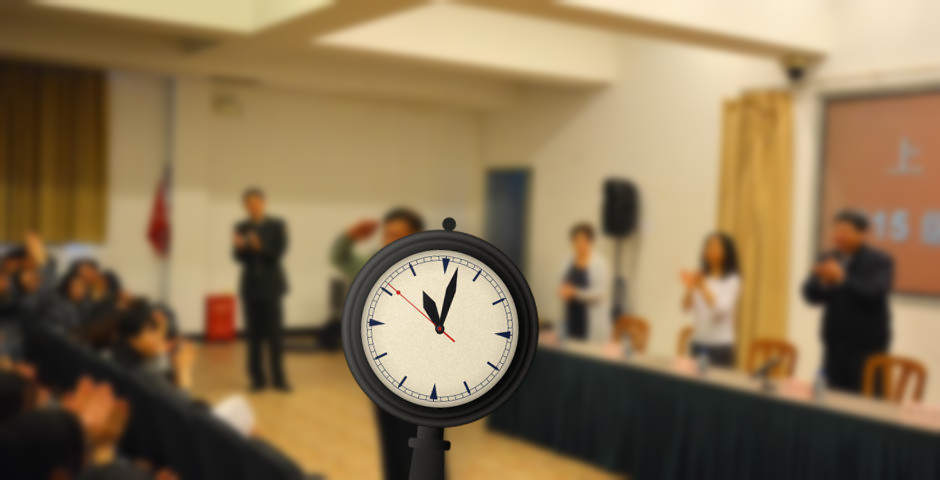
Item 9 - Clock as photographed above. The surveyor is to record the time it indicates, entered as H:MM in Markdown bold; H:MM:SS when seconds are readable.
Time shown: **11:01:51**
